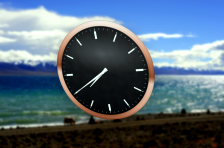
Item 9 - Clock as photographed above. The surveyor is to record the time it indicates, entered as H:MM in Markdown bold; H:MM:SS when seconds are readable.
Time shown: **7:40**
